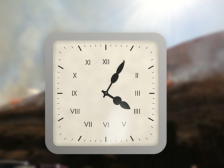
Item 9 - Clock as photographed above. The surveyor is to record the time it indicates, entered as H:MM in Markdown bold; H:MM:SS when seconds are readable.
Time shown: **4:05**
